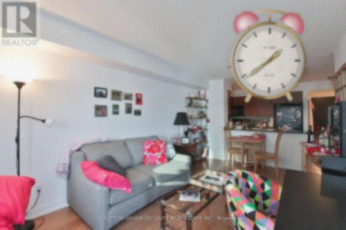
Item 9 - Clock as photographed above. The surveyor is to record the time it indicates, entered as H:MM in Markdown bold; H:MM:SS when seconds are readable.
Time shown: **1:39**
